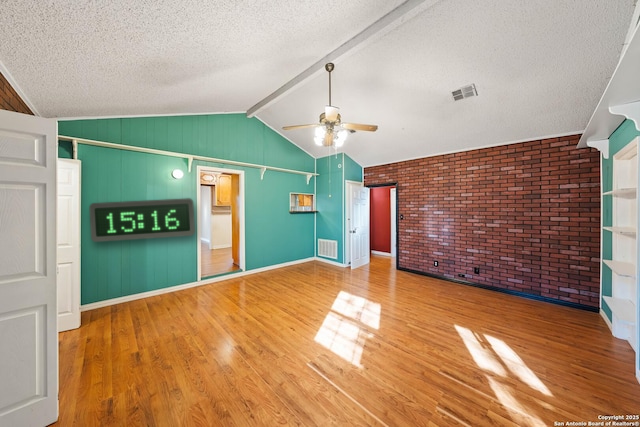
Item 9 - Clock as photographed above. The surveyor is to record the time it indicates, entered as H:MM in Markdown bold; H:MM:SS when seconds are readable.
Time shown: **15:16**
